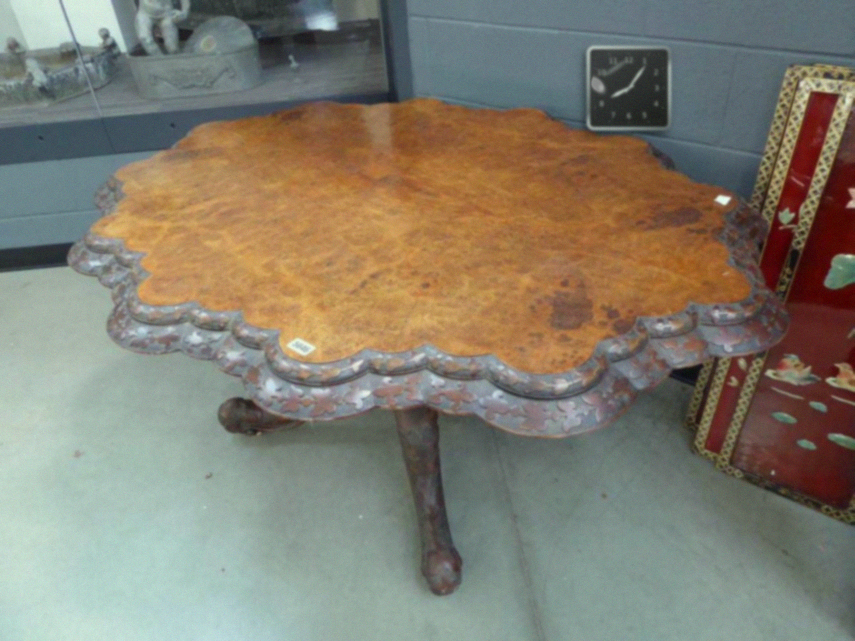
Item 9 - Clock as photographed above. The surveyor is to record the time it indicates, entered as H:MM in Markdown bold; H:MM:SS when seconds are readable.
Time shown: **8:06**
